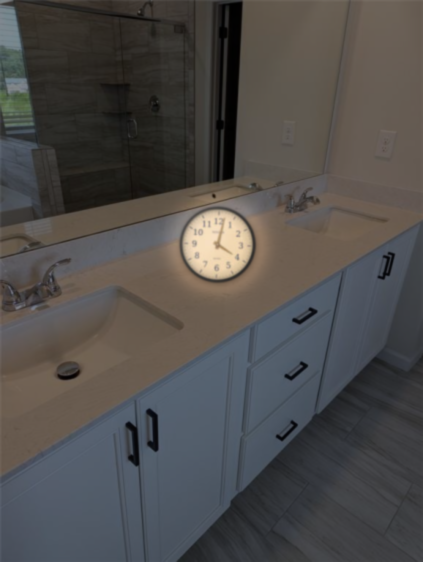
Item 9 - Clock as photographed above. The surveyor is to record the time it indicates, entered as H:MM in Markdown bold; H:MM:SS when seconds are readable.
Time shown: **4:02**
